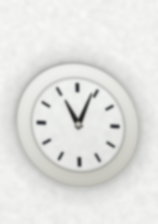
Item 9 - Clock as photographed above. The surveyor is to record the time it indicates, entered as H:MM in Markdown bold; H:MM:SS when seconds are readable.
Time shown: **11:04**
